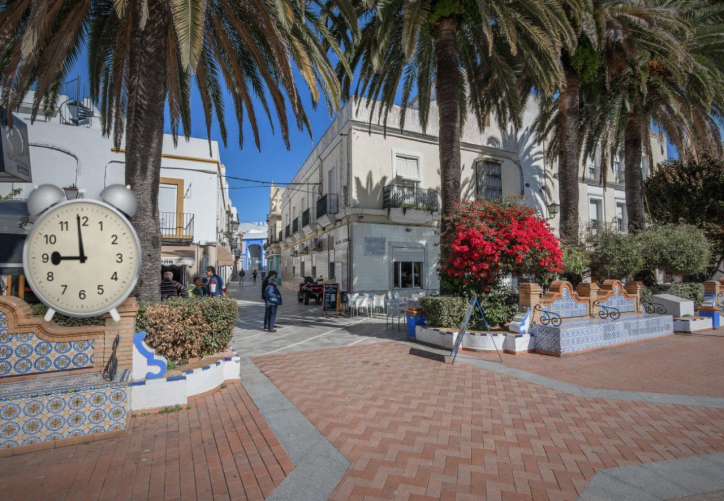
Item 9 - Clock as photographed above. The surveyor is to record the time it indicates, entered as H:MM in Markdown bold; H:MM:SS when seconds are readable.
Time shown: **8:59**
